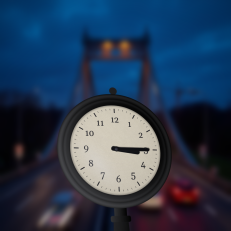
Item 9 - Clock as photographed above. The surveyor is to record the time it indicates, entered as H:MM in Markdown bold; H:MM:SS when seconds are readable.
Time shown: **3:15**
